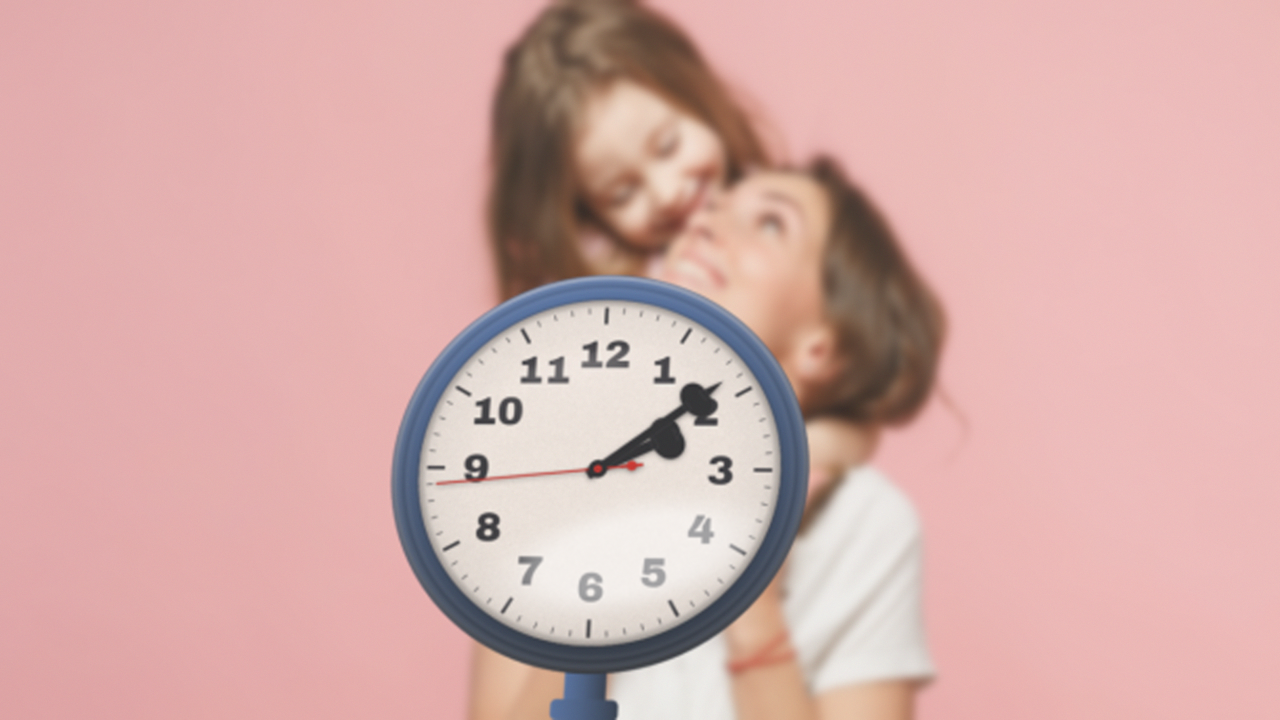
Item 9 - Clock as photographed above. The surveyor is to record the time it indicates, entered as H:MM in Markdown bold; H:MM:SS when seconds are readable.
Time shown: **2:08:44**
